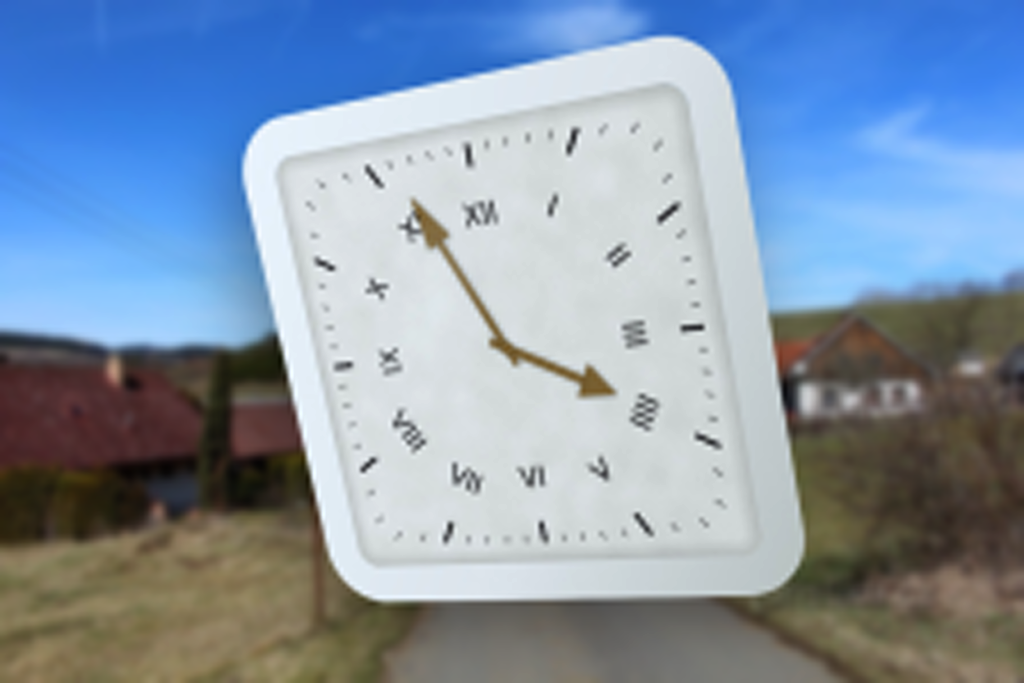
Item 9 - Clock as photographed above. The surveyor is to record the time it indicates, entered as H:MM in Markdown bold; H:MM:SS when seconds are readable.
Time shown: **3:56**
